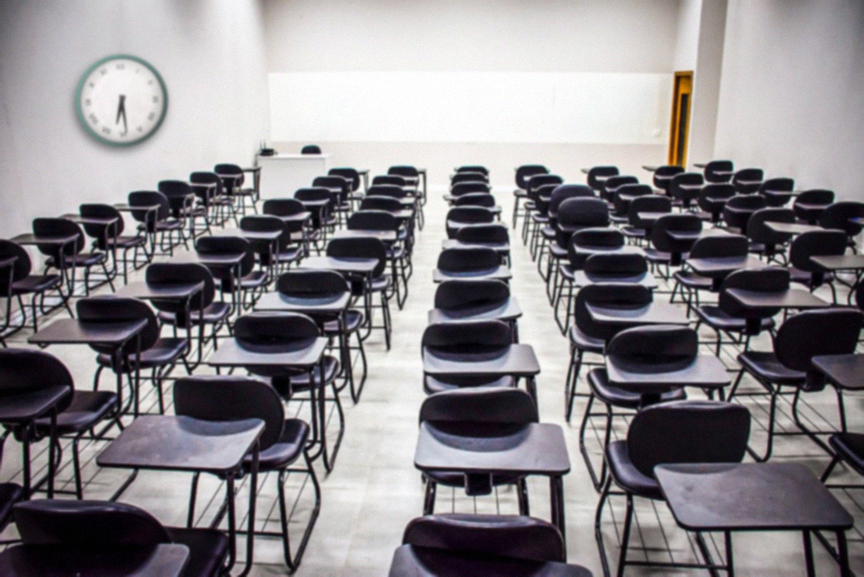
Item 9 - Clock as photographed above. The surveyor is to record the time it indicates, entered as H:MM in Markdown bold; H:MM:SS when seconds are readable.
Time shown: **6:29**
